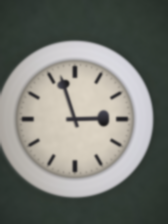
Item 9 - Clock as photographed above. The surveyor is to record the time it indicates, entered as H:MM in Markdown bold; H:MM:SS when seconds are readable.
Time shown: **2:57**
